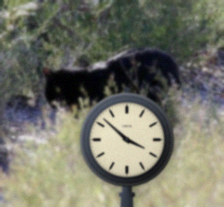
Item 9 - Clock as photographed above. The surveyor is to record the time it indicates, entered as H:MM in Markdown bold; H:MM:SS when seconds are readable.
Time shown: **3:52**
